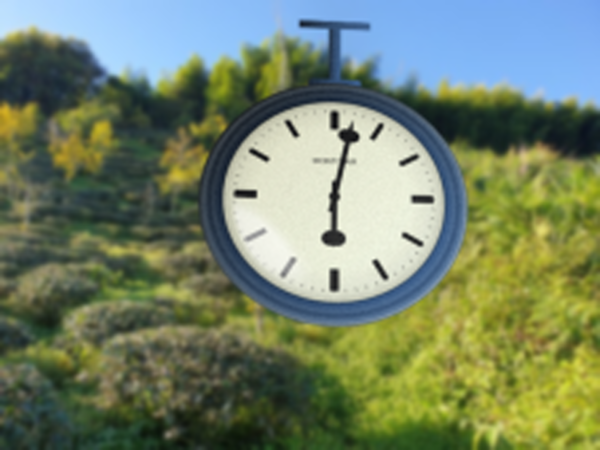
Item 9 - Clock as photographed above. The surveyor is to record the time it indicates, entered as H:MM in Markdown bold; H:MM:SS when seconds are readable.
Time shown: **6:02**
